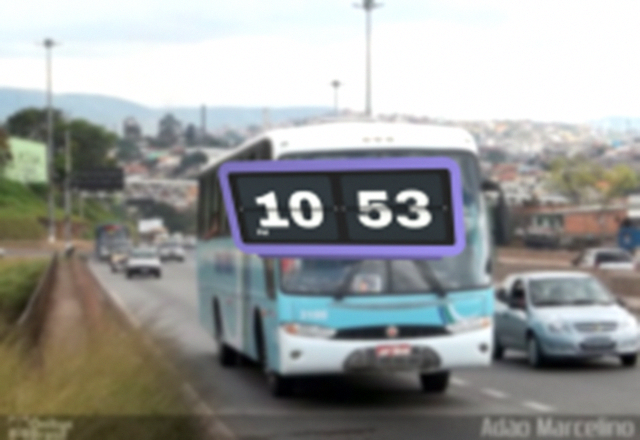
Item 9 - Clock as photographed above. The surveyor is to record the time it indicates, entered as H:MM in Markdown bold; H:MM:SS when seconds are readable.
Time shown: **10:53**
